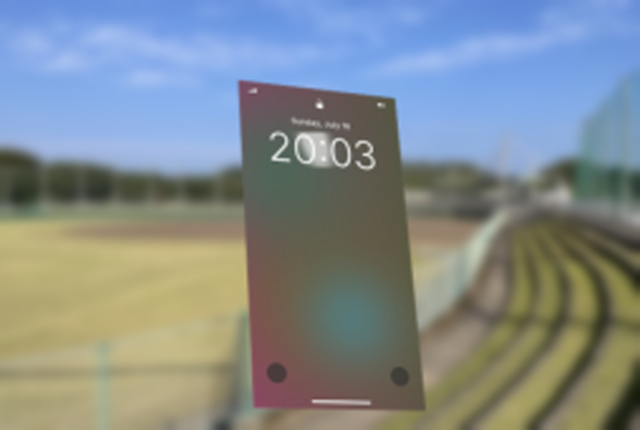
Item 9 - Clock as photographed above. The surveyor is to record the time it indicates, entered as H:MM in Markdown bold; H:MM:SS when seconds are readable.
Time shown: **20:03**
